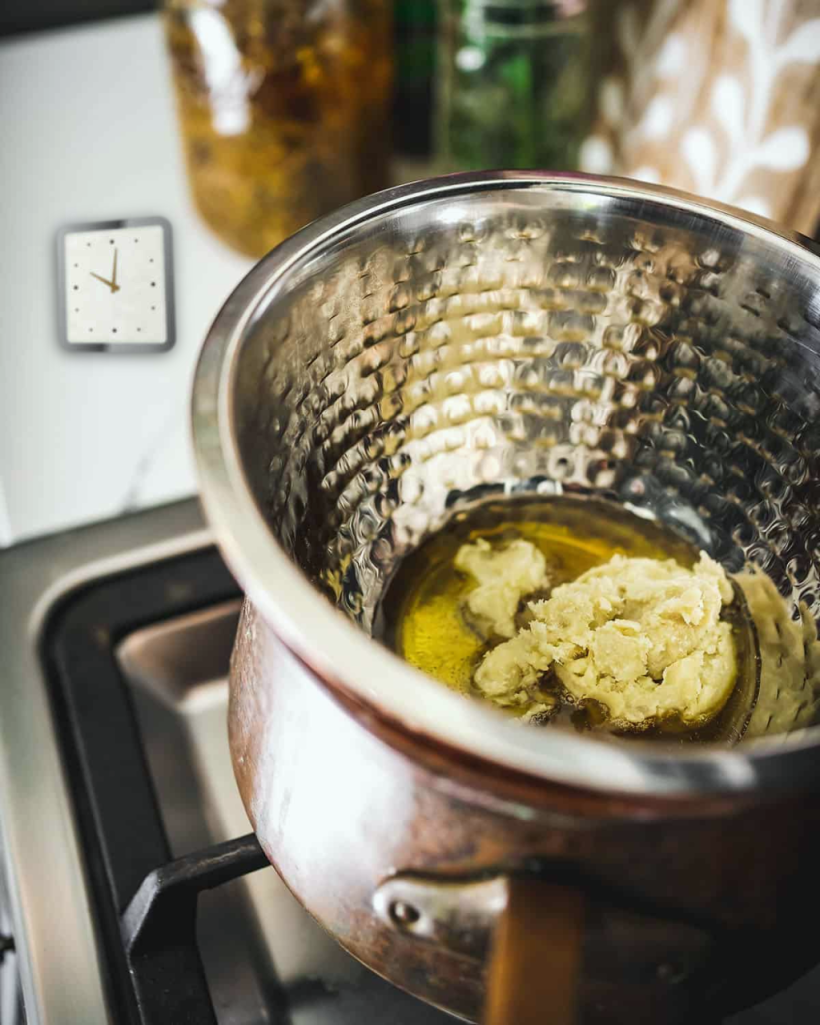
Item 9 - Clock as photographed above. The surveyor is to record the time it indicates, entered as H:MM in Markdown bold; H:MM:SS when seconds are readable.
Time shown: **10:01**
